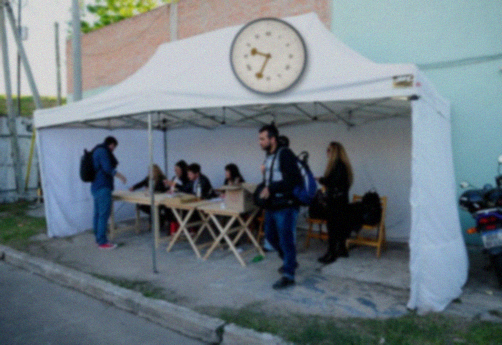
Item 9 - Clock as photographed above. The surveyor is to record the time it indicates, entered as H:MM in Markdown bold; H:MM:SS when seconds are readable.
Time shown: **9:34**
